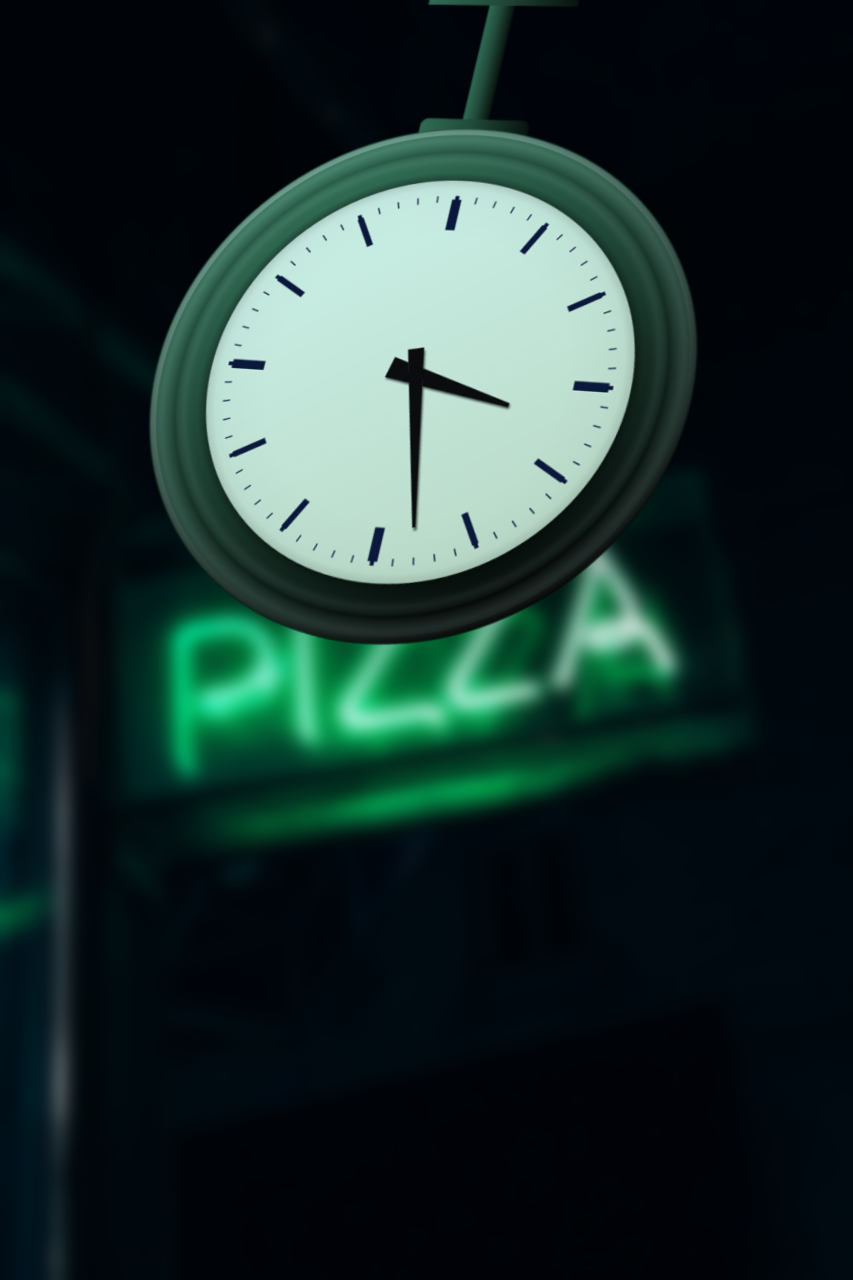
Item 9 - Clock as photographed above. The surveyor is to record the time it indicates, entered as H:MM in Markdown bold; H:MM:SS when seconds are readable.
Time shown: **3:28**
